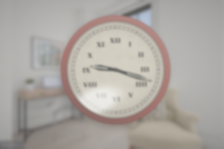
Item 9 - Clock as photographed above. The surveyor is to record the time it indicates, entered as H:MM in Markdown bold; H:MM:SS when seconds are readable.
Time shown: **9:18**
